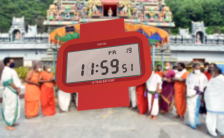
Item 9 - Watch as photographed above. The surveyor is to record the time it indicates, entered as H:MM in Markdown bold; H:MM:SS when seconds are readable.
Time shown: **11:59:51**
